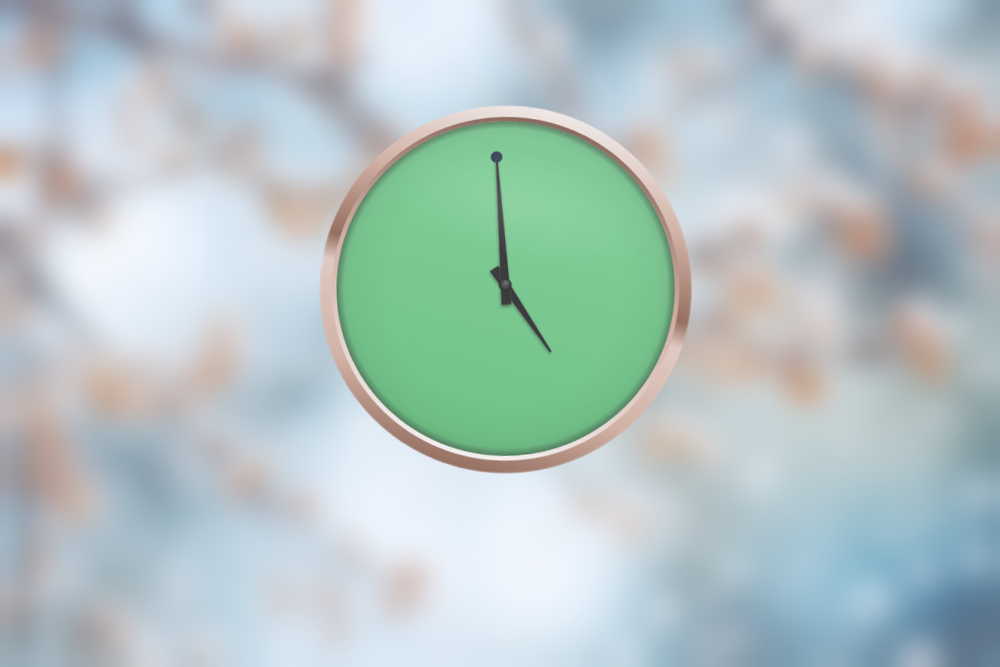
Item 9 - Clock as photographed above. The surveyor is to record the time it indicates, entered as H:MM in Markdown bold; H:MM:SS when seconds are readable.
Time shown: **5:00**
